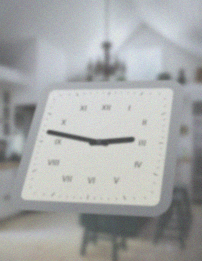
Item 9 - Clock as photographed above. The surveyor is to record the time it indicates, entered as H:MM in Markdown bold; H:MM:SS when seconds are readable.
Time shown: **2:47**
